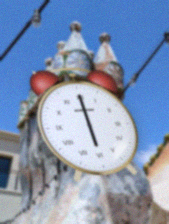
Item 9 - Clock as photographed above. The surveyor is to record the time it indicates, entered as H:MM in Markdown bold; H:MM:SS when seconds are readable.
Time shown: **6:00**
